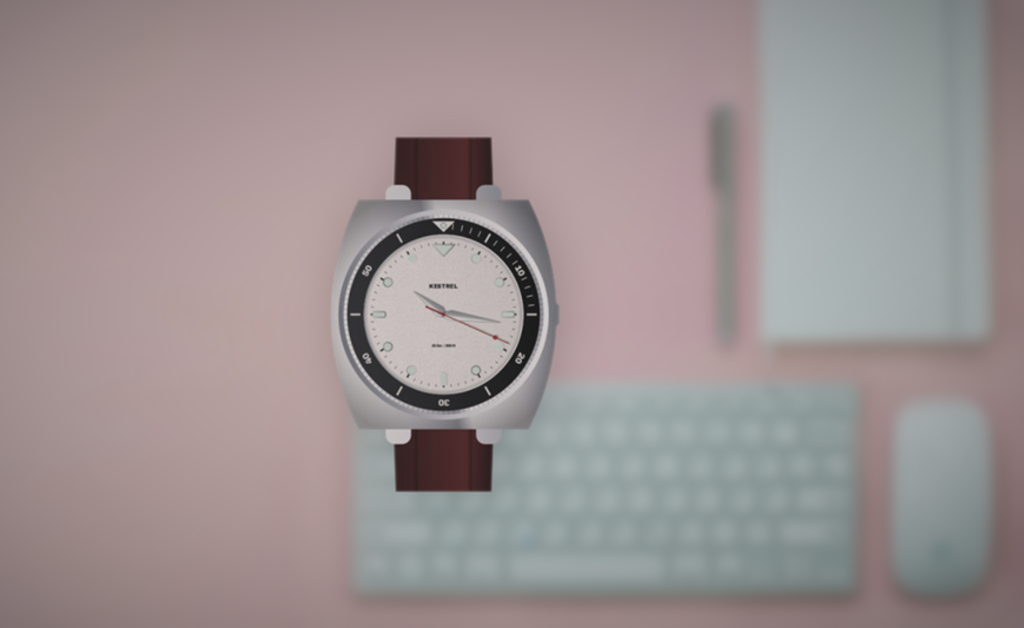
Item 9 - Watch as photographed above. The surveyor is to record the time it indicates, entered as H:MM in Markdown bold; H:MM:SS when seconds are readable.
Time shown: **10:16:19**
